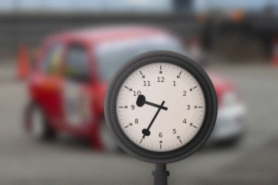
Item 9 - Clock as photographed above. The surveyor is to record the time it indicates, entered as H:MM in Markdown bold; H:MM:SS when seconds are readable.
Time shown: **9:35**
